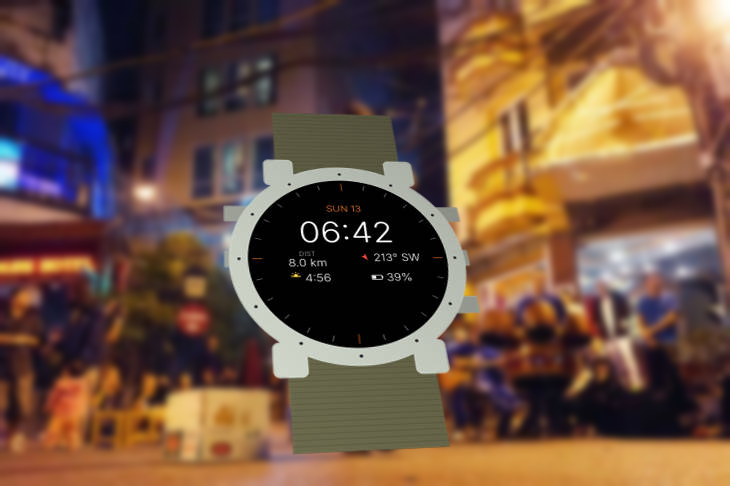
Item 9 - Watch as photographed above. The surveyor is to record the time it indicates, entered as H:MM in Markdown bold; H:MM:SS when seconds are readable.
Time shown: **6:42**
